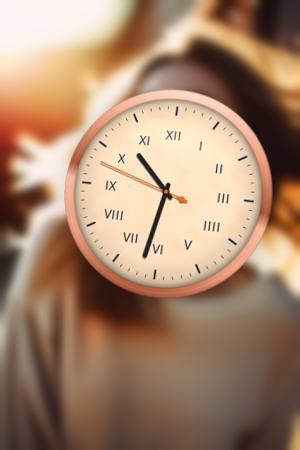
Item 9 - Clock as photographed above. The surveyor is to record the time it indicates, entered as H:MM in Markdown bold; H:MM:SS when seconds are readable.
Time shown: **10:31:48**
